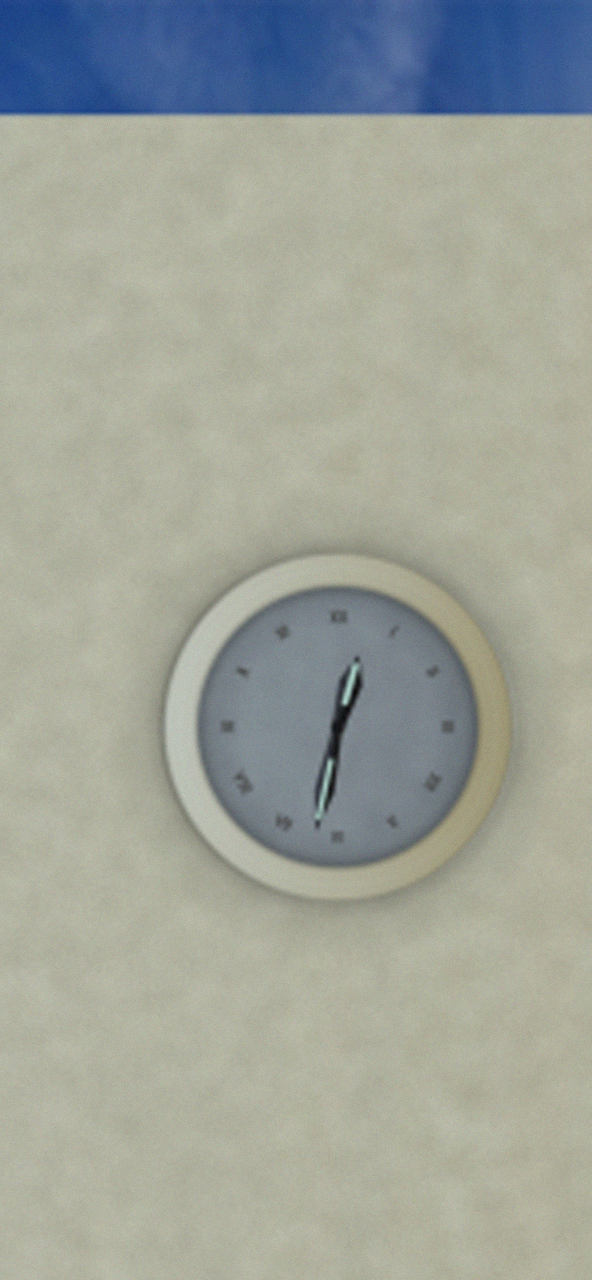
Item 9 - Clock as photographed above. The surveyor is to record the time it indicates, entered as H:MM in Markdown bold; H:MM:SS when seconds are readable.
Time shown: **12:32**
